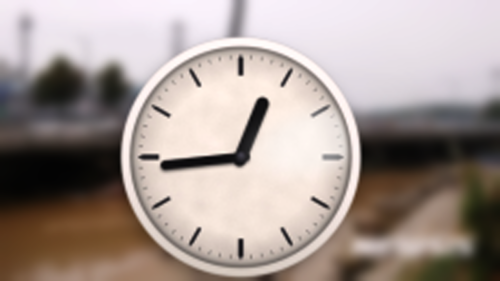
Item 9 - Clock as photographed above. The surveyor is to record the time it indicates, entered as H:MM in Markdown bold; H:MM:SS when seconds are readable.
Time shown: **12:44**
